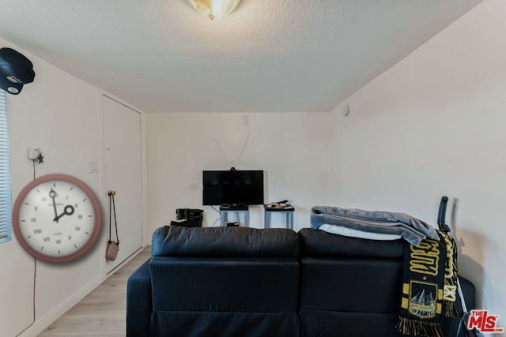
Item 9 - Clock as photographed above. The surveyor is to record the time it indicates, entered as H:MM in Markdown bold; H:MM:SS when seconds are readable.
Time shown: **1:59**
